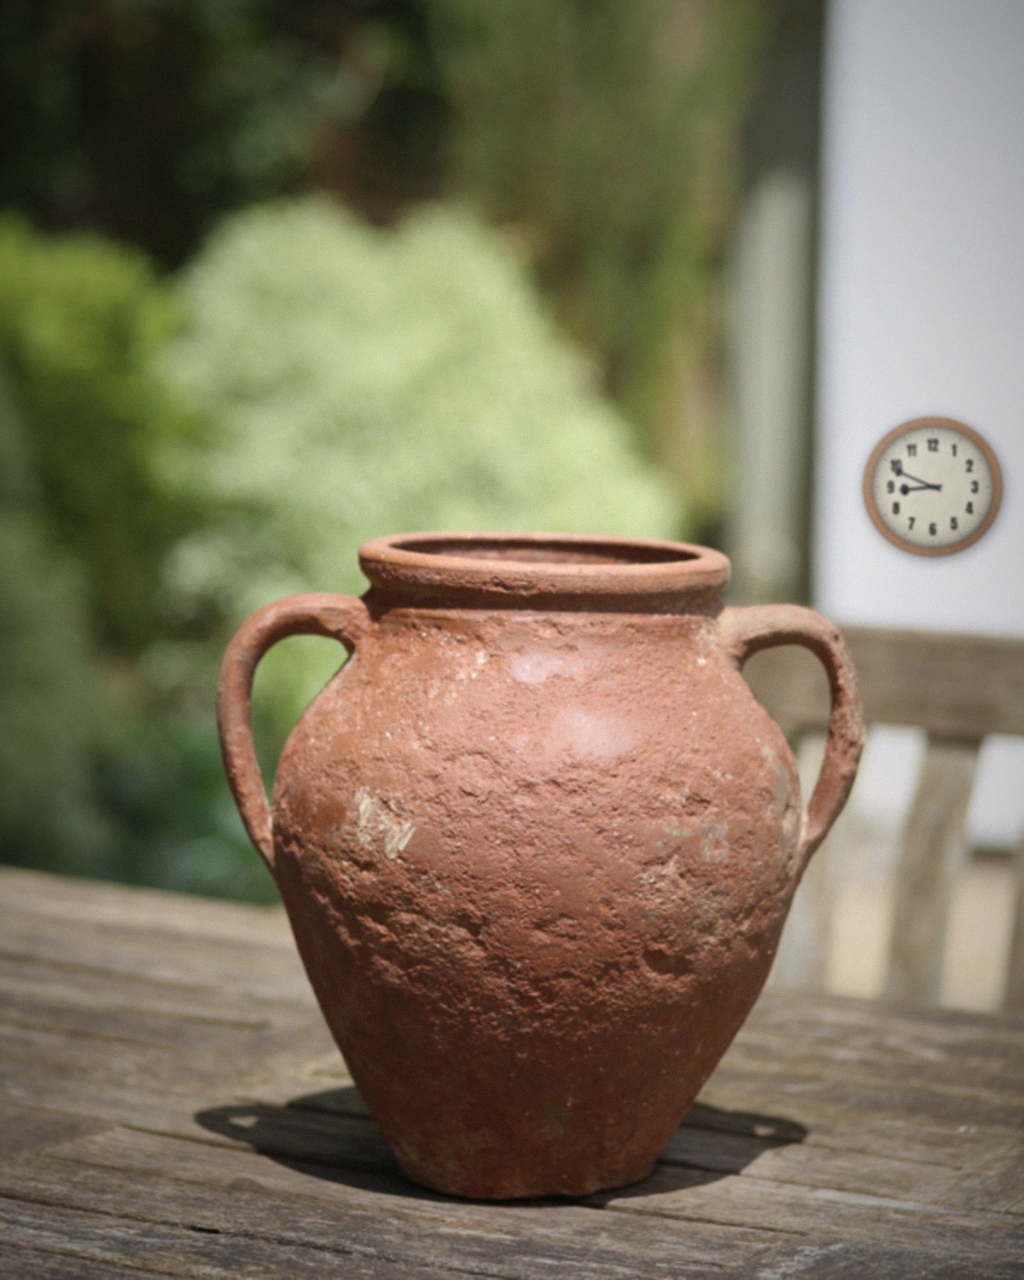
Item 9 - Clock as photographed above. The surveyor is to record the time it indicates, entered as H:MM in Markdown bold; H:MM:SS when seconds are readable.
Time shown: **8:49**
